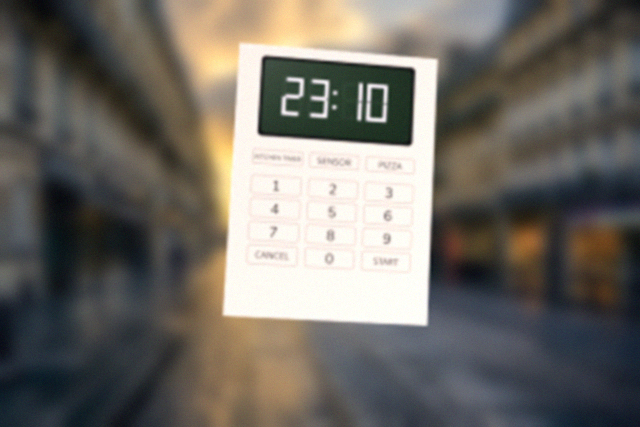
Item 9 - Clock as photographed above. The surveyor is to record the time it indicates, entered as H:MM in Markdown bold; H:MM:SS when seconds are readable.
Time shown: **23:10**
